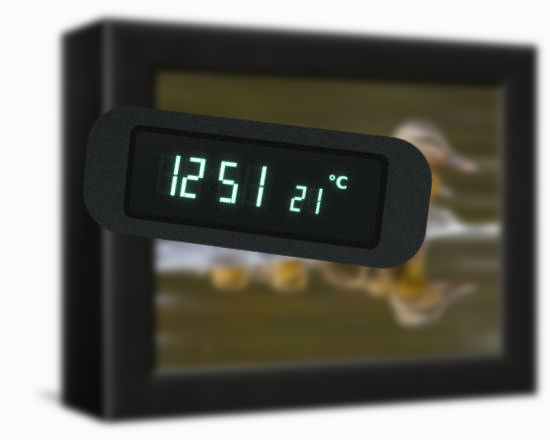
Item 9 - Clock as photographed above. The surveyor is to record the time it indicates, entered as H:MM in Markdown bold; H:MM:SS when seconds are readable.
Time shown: **12:51**
